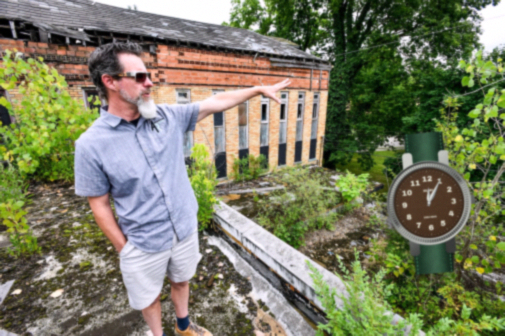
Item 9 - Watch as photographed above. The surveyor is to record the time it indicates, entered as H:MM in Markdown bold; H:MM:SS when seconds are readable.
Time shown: **12:05**
